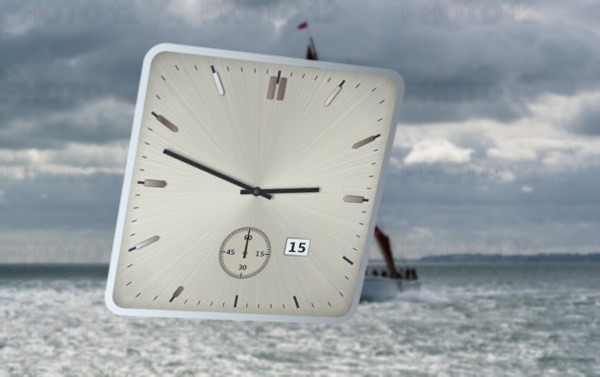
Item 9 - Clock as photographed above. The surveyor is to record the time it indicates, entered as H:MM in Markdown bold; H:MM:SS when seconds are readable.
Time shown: **2:48**
